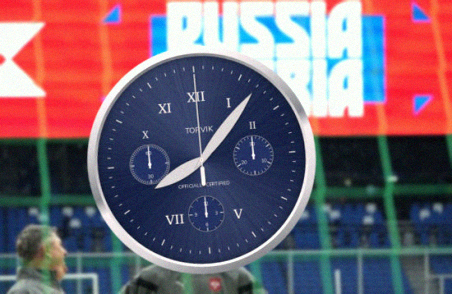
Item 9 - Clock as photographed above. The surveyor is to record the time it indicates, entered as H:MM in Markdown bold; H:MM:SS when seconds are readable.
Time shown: **8:07**
